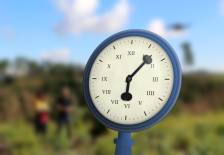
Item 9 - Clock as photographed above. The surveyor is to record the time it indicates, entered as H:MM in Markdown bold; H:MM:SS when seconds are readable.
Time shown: **6:07**
